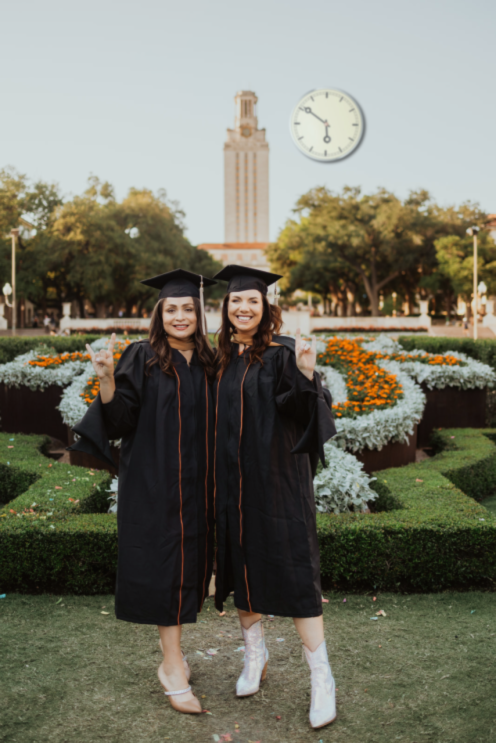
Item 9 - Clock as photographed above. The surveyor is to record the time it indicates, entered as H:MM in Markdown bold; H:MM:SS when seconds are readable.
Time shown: **5:51**
